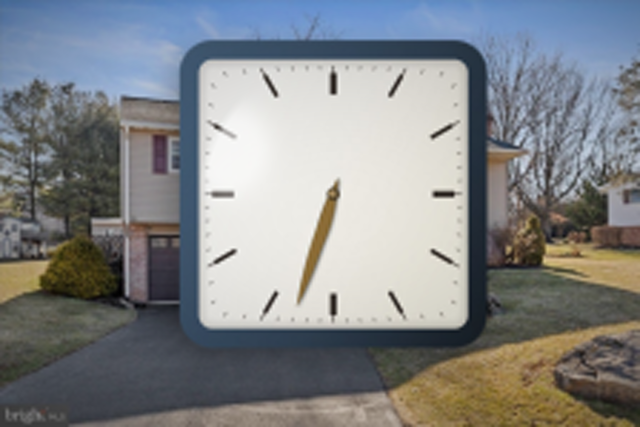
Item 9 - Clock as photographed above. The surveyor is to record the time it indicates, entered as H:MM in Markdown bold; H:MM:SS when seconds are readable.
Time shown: **6:33**
